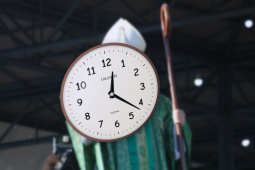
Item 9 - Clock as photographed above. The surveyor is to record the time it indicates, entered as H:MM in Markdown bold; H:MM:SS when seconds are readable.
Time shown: **12:22**
